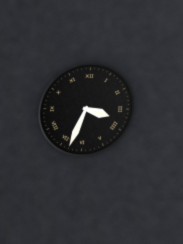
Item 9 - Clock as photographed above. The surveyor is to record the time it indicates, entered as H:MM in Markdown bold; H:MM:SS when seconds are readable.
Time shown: **3:33**
